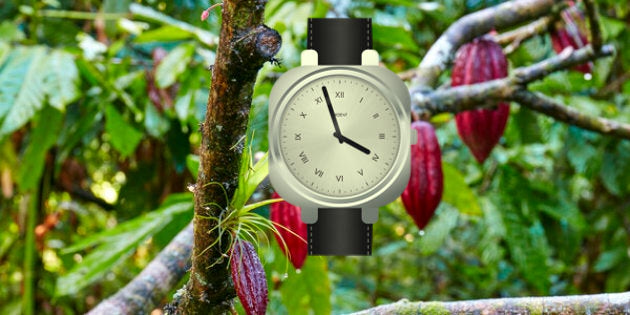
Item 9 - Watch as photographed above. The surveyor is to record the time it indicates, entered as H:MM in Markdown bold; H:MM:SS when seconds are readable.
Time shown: **3:57**
